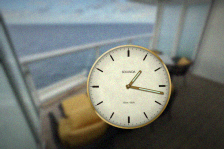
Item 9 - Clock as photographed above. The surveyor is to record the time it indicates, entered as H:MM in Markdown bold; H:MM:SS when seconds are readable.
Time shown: **1:17**
